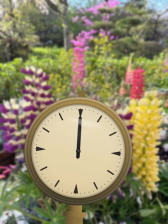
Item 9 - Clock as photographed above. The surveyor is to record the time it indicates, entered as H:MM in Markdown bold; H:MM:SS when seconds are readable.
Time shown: **12:00**
